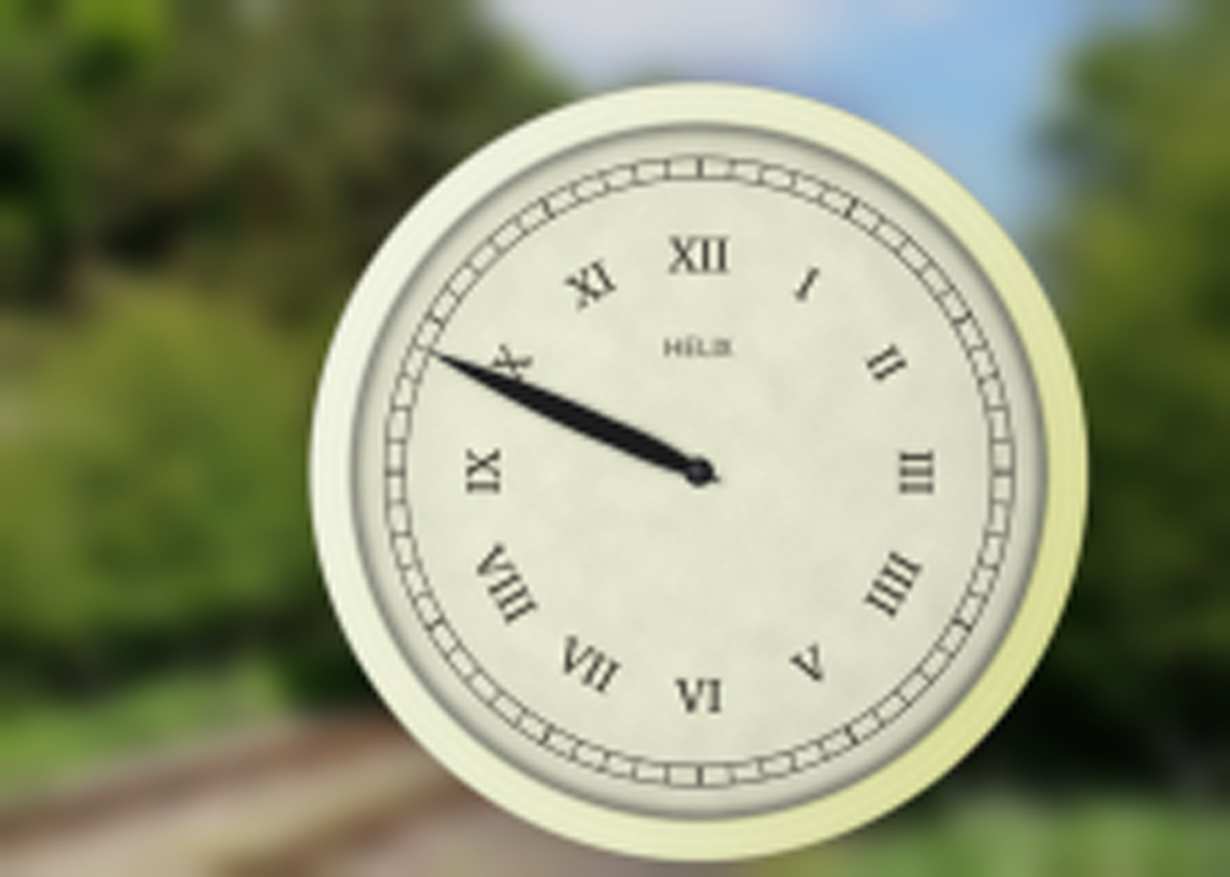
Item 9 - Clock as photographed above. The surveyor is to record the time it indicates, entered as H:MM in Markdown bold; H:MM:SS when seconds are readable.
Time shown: **9:49**
